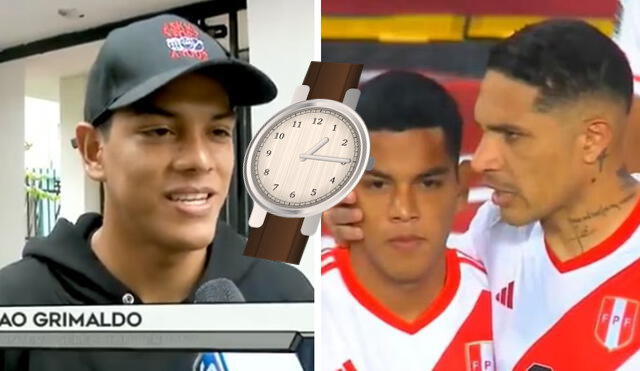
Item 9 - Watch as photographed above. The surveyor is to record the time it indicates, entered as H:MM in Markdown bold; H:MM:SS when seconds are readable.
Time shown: **1:15**
